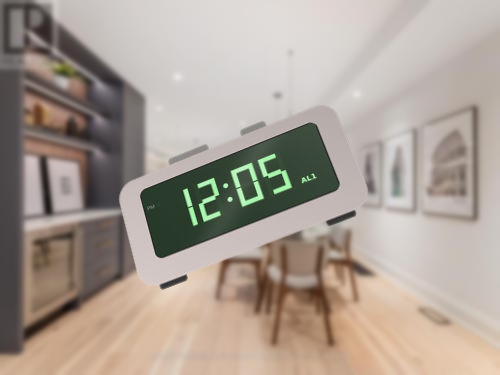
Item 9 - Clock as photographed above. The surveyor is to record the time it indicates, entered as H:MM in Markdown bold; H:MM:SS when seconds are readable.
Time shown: **12:05**
